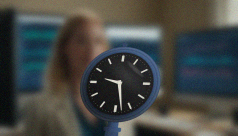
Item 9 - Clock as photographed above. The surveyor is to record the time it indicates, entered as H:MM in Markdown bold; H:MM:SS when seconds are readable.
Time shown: **9:28**
